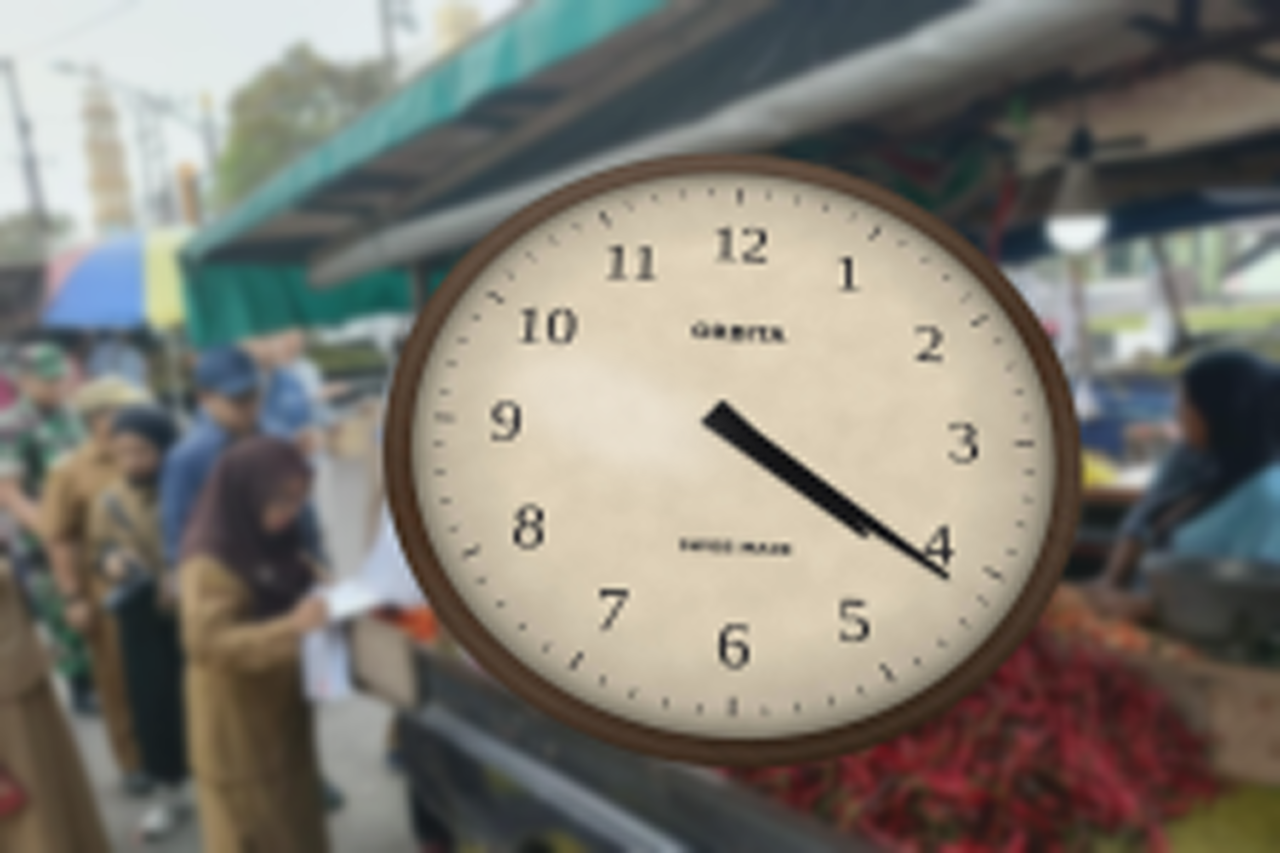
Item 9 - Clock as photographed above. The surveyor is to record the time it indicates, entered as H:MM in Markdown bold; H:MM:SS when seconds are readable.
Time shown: **4:21**
